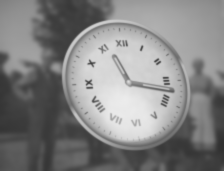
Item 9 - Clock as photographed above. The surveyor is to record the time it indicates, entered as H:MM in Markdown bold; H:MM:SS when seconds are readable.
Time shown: **11:17**
